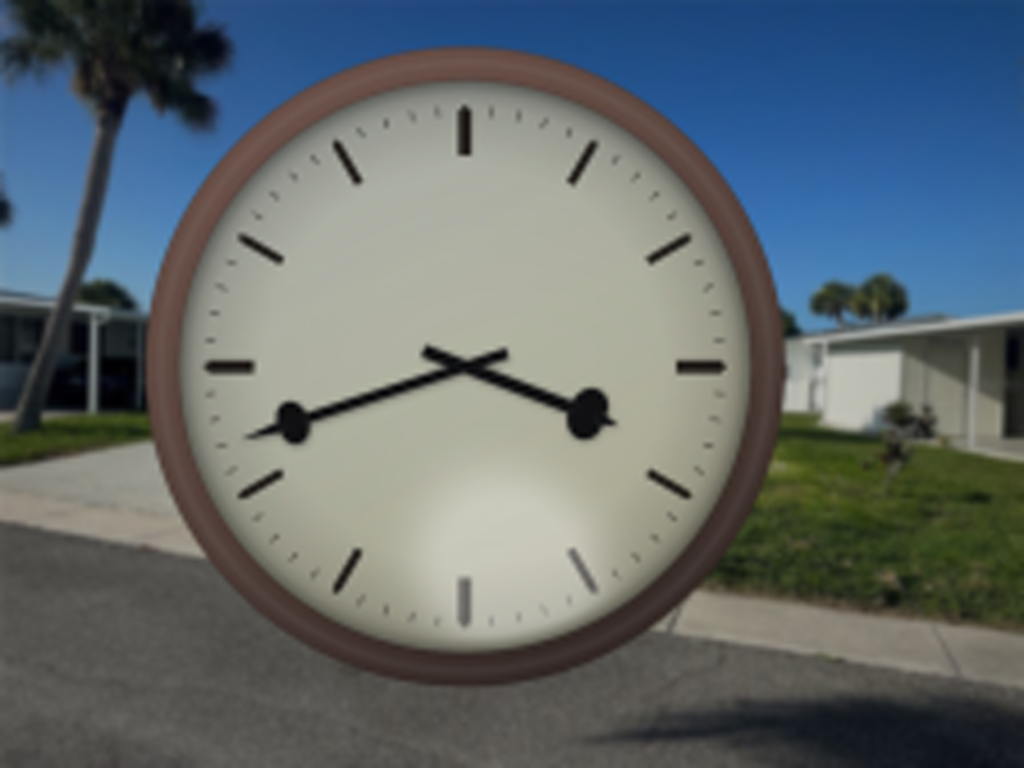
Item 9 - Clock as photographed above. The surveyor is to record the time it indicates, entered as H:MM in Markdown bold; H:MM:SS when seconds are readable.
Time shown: **3:42**
